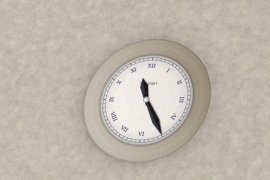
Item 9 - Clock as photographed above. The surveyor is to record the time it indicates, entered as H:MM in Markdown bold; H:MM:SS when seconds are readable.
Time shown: **11:25**
